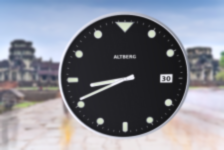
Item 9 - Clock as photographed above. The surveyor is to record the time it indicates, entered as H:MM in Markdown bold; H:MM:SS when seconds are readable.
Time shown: **8:41**
